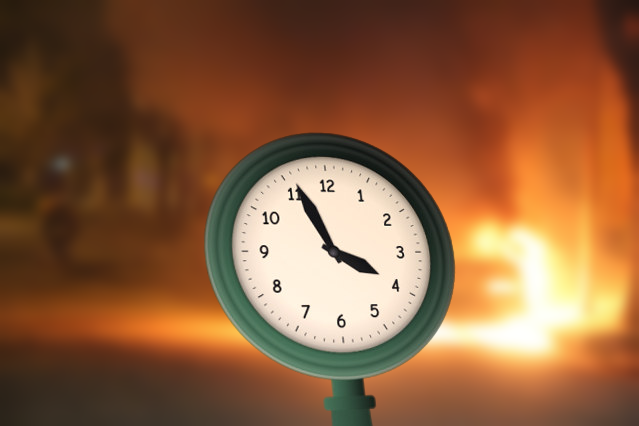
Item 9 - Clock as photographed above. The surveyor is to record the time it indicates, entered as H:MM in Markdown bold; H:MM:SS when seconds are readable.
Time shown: **3:56**
